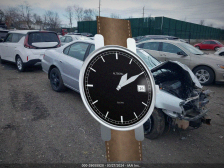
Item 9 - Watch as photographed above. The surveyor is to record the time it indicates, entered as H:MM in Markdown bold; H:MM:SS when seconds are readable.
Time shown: **1:10**
